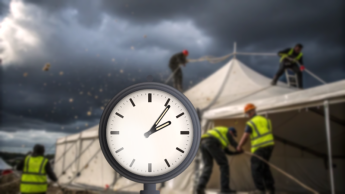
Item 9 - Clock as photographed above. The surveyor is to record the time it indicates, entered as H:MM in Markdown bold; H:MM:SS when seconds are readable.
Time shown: **2:06**
